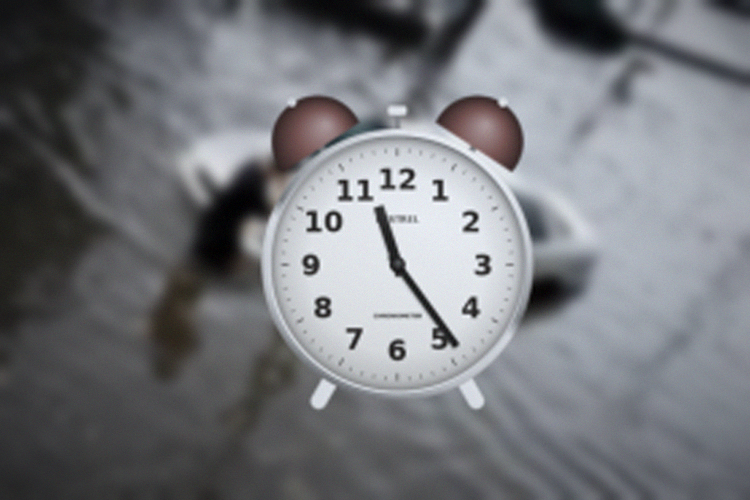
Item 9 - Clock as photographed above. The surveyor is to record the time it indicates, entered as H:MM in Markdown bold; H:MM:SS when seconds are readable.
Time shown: **11:24**
